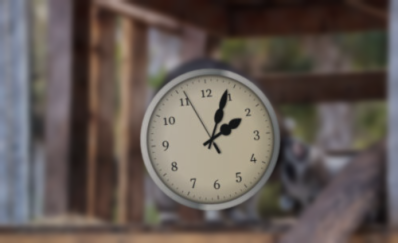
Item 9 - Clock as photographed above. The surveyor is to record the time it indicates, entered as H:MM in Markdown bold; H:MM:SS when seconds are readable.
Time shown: **2:03:56**
